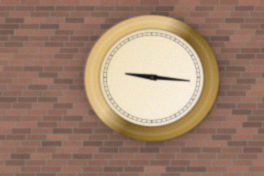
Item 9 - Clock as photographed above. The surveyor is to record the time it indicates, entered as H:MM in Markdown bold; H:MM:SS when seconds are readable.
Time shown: **9:16**
